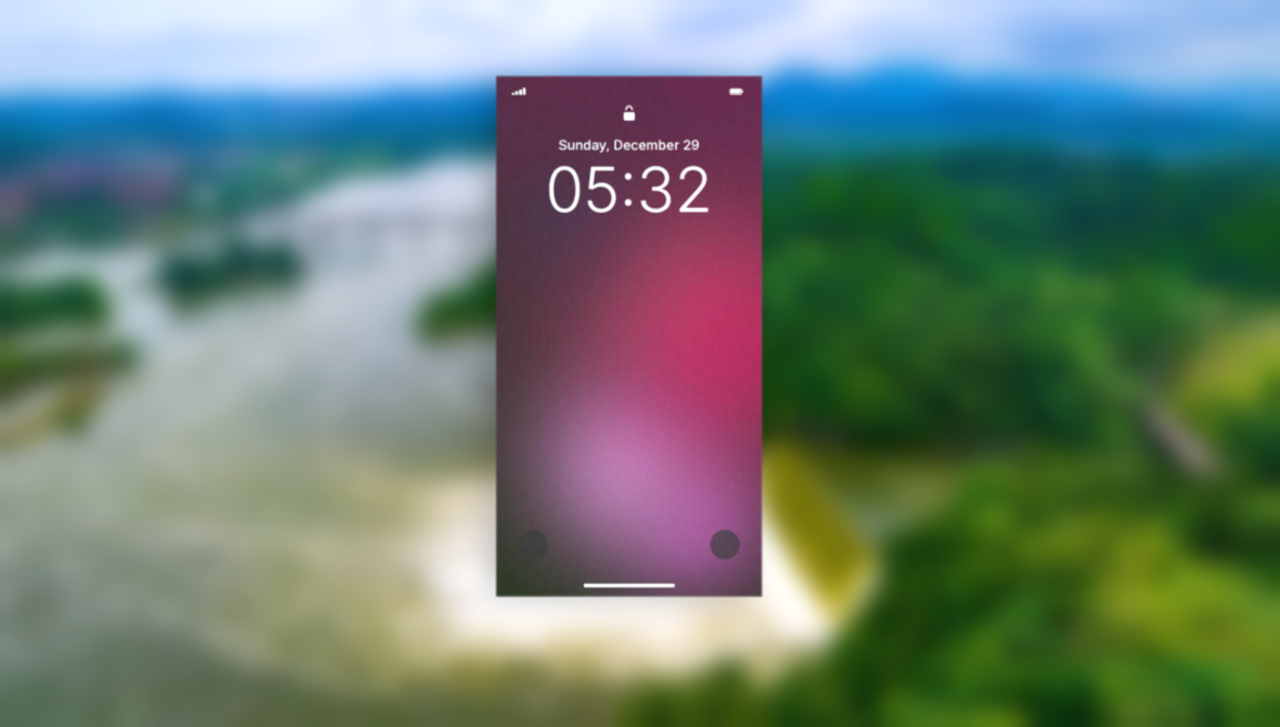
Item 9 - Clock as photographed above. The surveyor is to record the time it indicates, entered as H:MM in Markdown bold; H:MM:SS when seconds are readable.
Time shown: **5:32**
